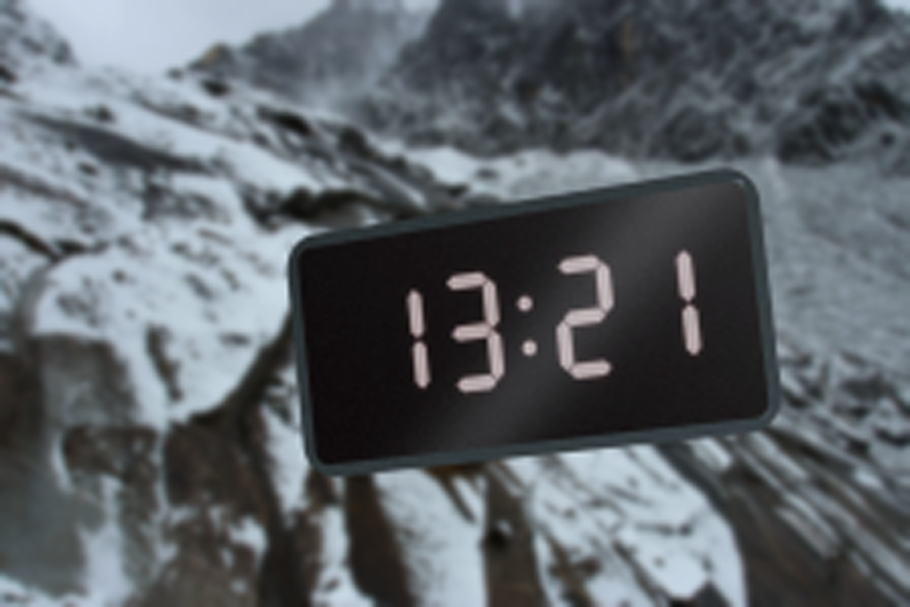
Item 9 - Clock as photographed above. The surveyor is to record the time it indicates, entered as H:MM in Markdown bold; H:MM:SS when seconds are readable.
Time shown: **13:21**
